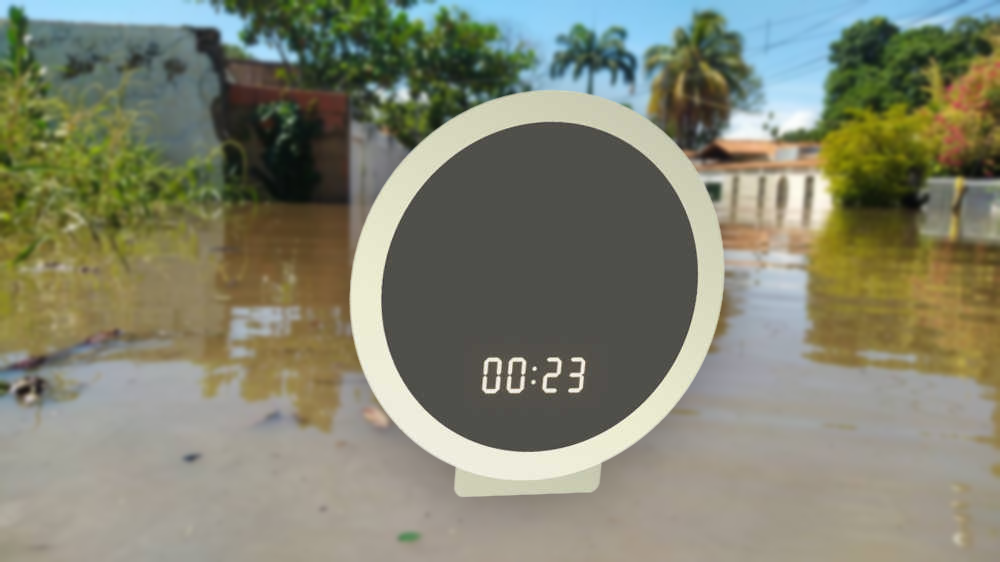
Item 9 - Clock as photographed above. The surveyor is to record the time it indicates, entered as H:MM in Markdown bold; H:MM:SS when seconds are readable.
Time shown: **0:23**
